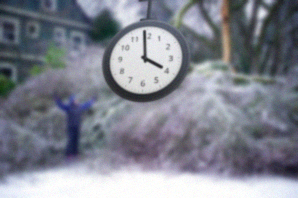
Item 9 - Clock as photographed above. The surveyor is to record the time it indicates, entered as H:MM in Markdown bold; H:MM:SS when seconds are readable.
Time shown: **3:59**
